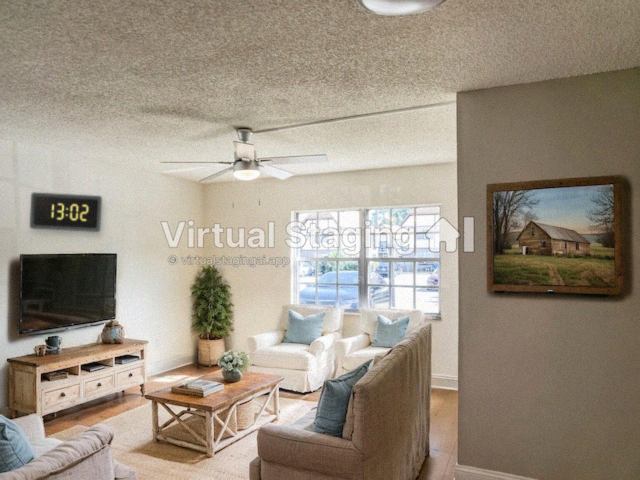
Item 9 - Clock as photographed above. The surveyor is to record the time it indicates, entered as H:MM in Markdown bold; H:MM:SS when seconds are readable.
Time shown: **13:02**
